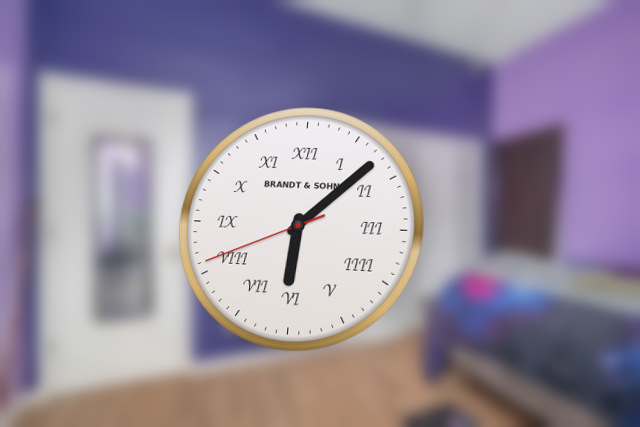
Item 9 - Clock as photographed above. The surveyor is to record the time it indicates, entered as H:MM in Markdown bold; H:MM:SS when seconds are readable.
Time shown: **6:07:41**
